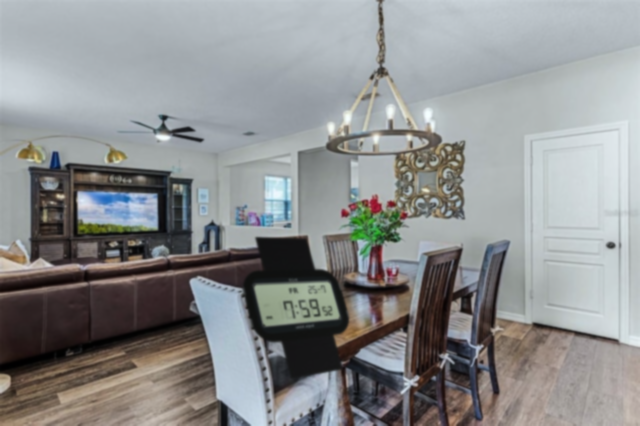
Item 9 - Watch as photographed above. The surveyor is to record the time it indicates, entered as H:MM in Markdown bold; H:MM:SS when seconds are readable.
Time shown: **7:59**
